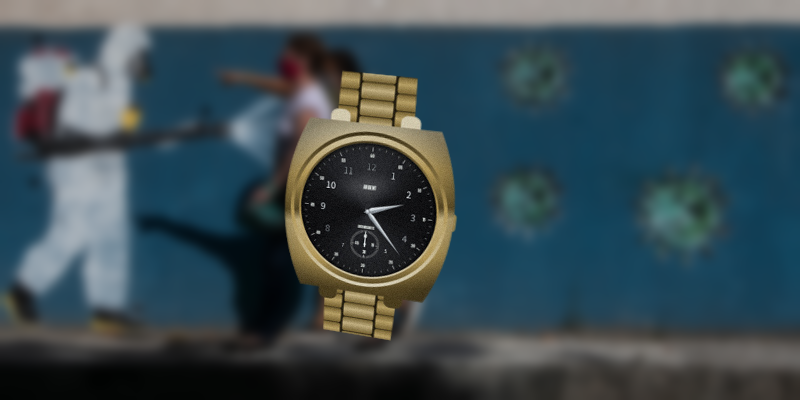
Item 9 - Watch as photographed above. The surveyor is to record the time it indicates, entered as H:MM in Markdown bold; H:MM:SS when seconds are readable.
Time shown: **2:23**
